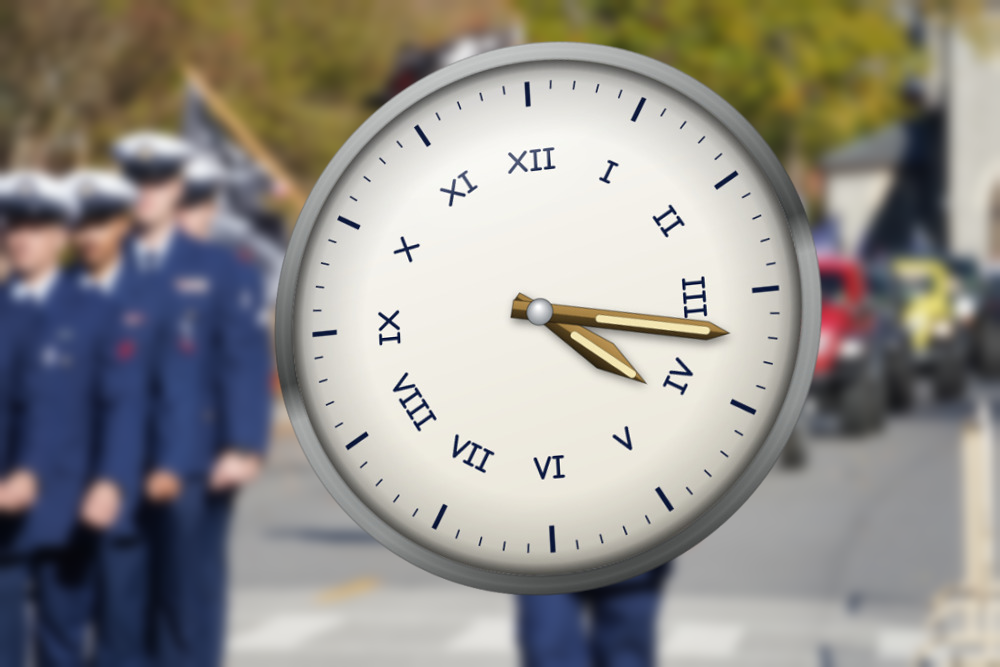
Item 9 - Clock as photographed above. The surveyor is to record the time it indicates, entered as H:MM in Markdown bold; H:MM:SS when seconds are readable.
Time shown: **4:17**
